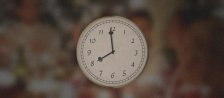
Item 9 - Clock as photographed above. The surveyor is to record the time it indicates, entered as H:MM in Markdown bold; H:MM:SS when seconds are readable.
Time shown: **7:59**
